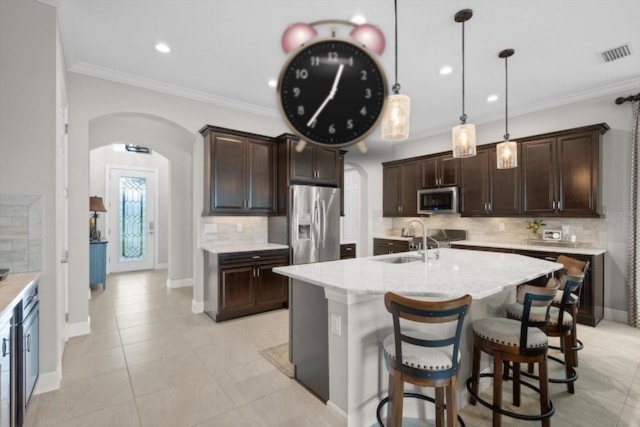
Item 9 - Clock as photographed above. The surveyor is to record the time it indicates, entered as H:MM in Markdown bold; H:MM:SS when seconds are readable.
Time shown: **12:36**
